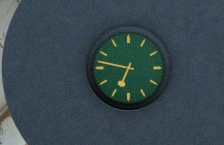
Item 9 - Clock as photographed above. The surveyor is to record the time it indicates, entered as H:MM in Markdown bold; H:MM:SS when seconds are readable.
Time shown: **6:47**
